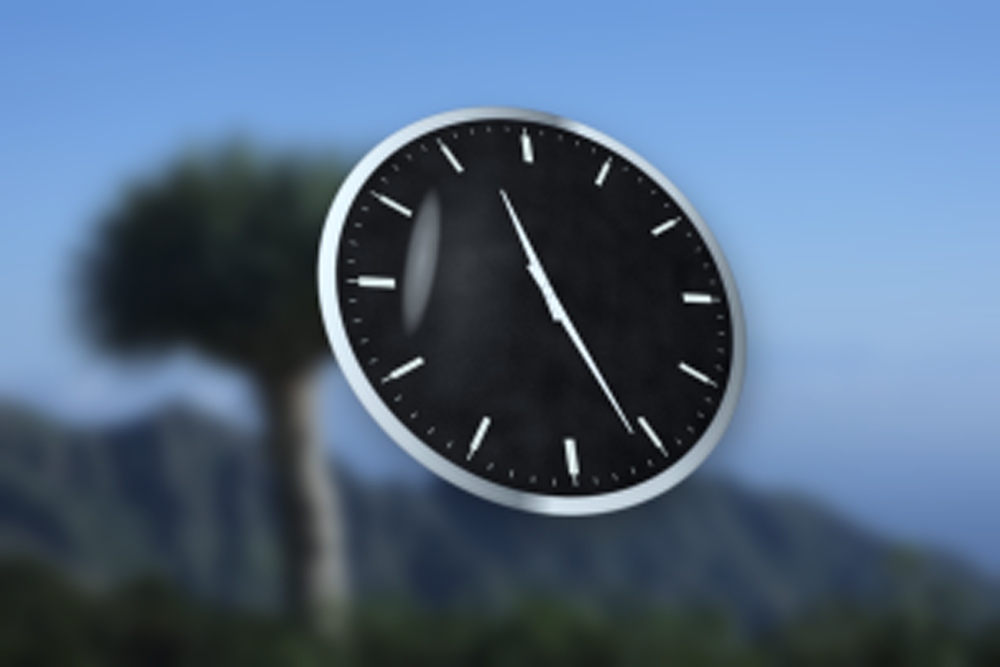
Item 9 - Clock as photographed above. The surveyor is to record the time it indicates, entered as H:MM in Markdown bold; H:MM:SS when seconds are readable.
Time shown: **11:26**
